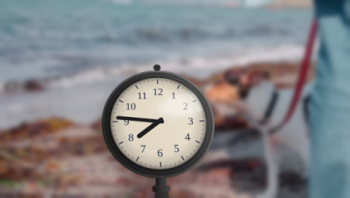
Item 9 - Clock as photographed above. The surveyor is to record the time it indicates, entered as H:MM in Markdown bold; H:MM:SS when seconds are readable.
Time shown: **7:46**
